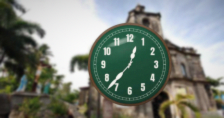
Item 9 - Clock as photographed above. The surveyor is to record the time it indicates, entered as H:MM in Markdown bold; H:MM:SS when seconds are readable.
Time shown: **12:37**
